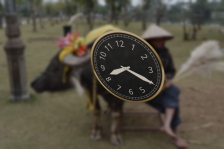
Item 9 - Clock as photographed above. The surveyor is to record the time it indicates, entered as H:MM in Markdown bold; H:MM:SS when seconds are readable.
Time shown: **8:20**
